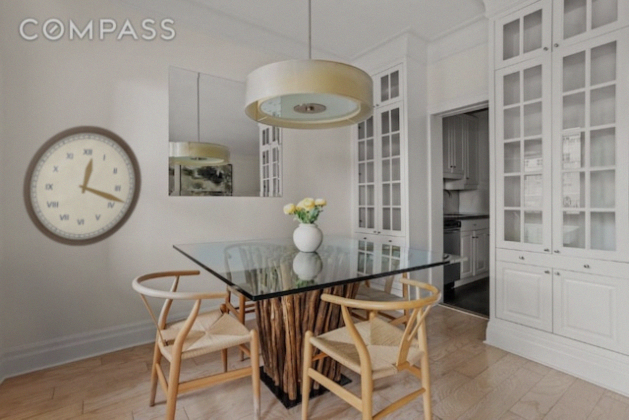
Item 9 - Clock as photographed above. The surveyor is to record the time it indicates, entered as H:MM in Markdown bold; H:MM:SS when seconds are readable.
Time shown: **12:18**
